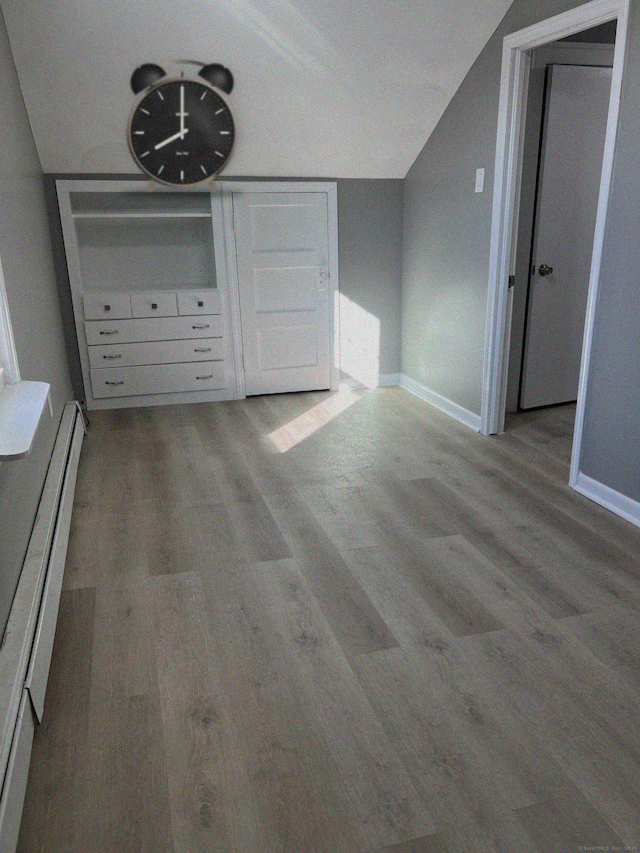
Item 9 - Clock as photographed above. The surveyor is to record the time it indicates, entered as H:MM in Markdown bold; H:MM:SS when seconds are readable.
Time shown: **8:00**
